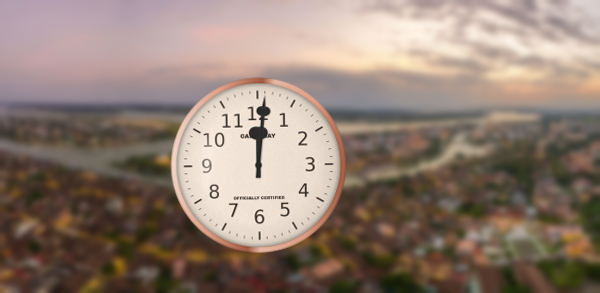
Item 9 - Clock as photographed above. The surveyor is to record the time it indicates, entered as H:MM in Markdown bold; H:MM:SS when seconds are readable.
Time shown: **12:01**
